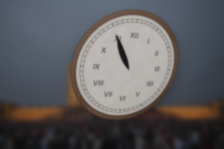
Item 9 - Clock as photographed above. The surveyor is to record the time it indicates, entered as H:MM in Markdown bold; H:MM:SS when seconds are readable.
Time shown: **10:55**
